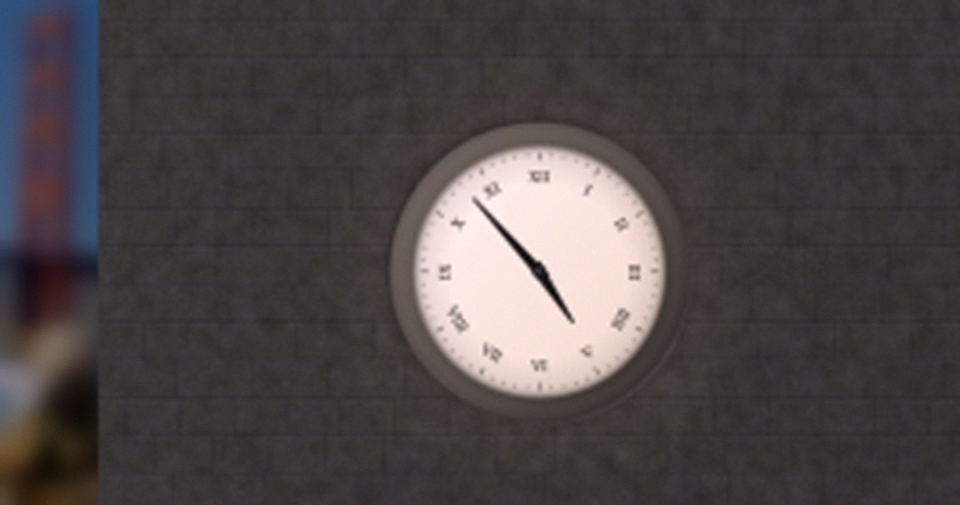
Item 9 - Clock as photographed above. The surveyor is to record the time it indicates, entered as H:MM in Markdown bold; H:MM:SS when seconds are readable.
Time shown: **4:53**
